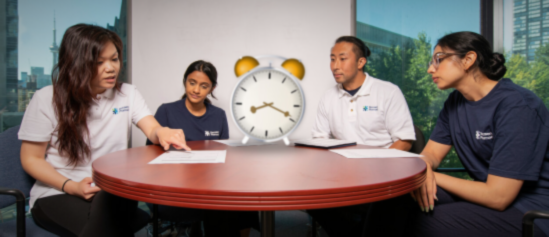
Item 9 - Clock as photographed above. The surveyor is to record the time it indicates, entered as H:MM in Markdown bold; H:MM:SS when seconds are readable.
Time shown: **8:19**
